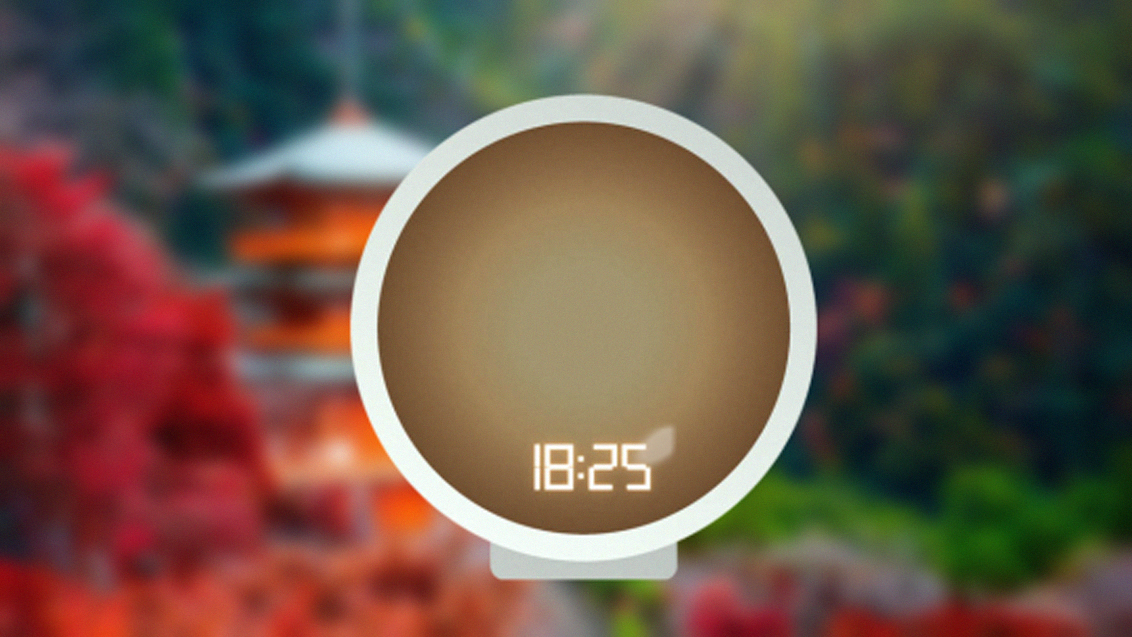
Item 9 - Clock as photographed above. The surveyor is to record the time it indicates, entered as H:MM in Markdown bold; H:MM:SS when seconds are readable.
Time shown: **18:25**
